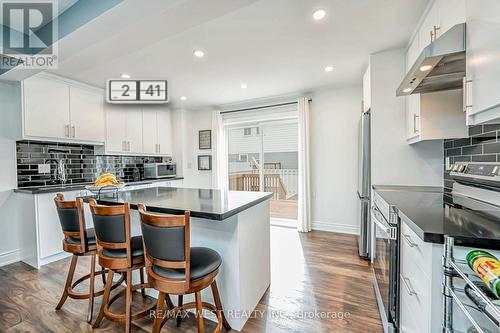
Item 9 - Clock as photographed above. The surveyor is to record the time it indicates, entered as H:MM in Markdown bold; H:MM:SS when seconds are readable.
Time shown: **2:41**
